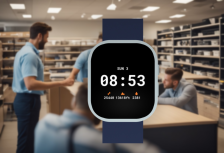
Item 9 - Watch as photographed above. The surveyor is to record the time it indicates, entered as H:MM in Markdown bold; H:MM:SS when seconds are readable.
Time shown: **8:53**
